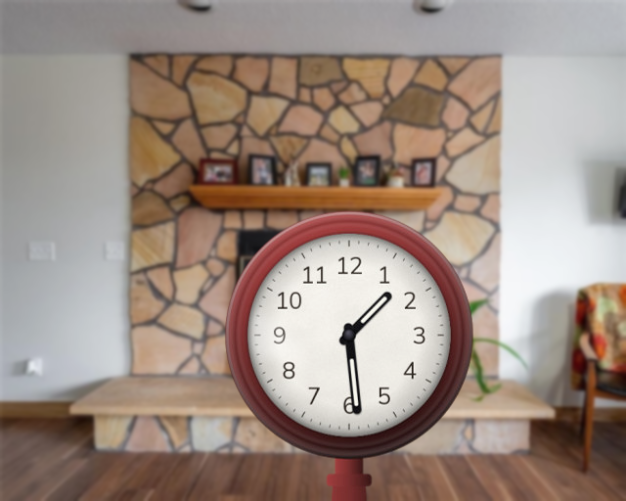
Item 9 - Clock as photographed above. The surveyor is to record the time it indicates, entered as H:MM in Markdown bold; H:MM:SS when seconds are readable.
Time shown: **1:29**
